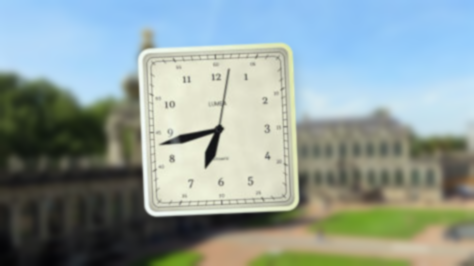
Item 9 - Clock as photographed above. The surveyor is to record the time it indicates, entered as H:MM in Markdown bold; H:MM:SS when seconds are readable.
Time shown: **6:43:02**
